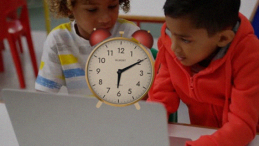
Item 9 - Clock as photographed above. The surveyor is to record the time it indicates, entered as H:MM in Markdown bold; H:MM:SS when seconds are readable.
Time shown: **6:10**
